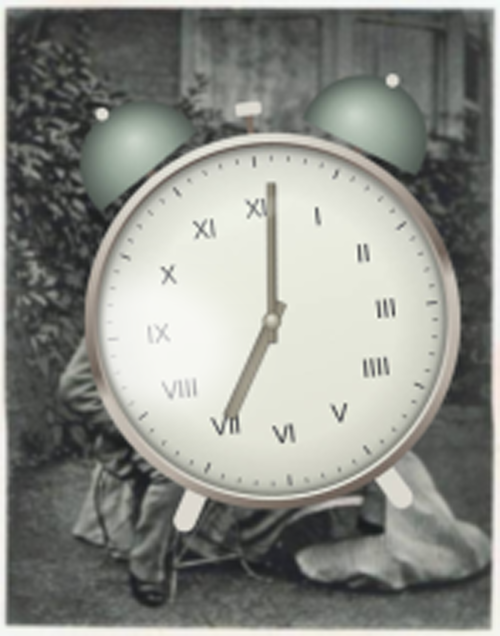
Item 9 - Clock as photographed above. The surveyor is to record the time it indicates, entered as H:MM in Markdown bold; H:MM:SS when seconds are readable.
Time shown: **7:01**
